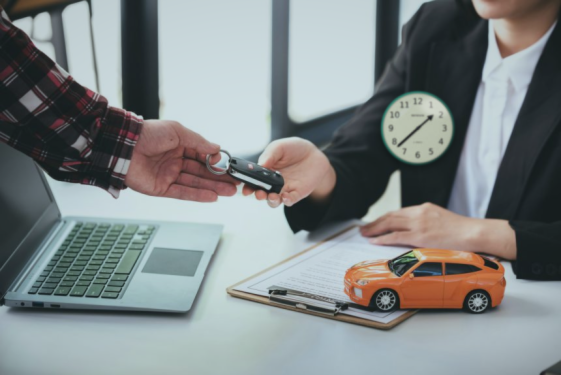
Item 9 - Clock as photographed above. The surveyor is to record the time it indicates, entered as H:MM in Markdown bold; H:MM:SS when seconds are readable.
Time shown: **1:38**
